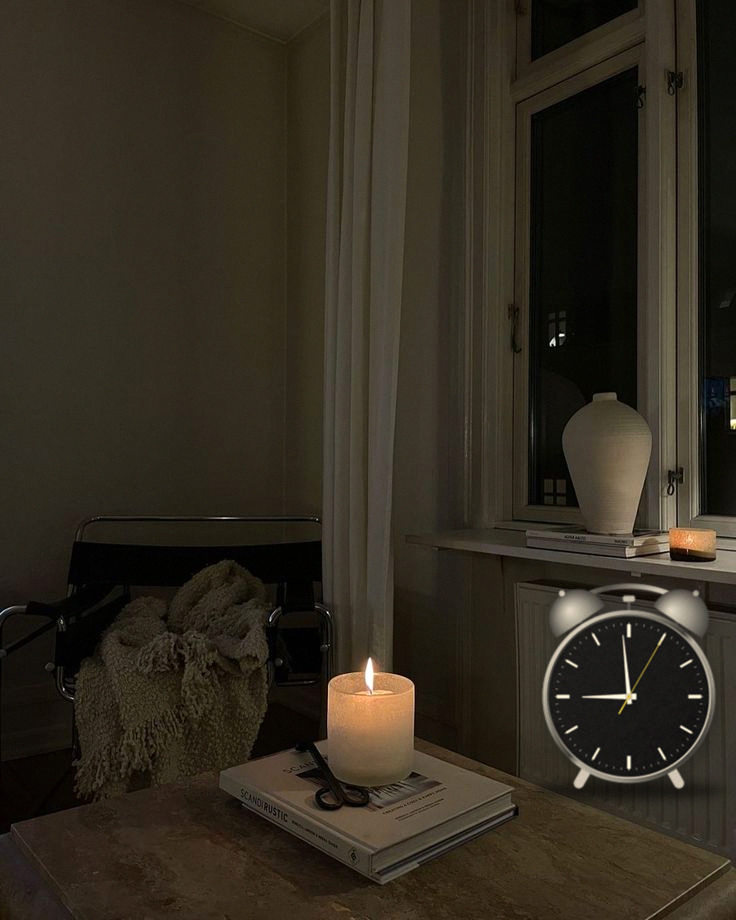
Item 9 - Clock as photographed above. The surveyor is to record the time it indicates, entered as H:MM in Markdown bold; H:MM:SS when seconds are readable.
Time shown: **8:59:05**
